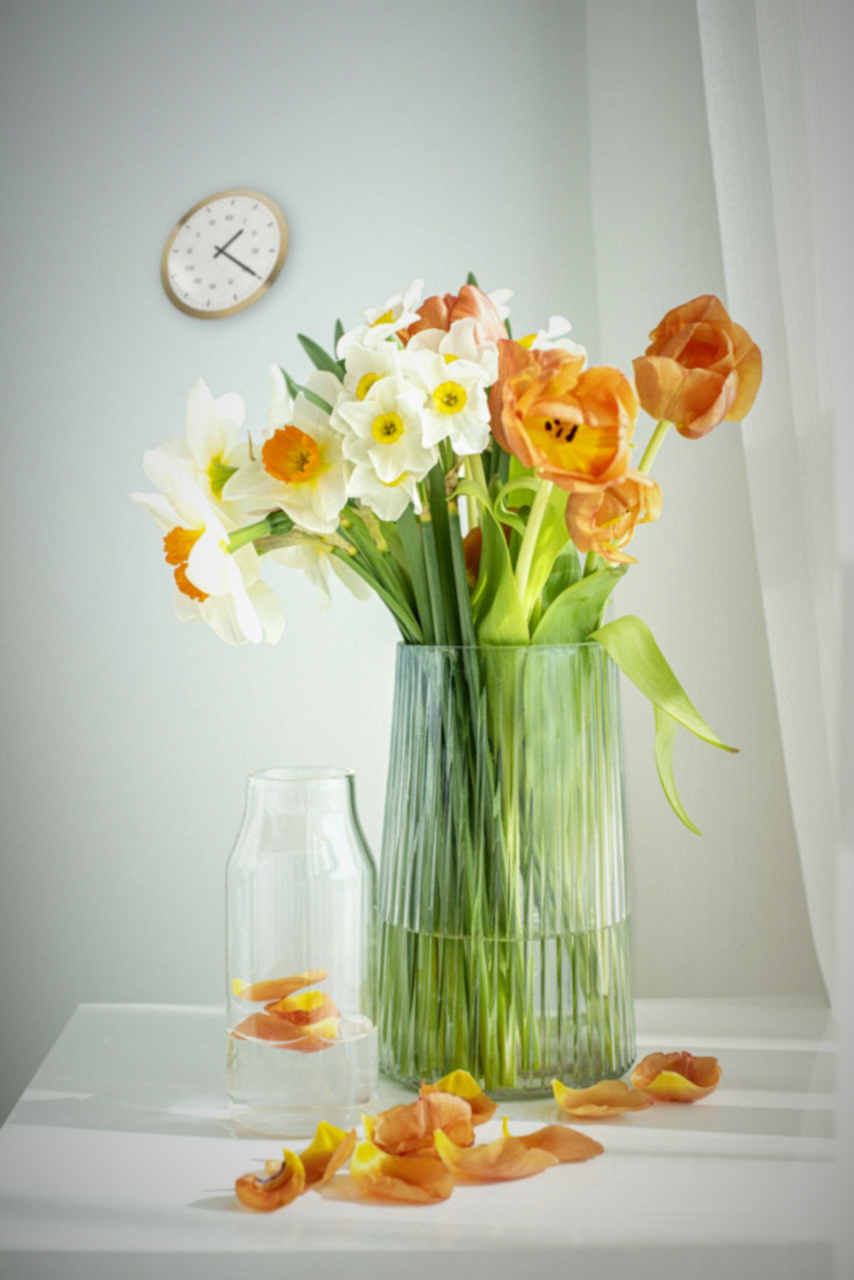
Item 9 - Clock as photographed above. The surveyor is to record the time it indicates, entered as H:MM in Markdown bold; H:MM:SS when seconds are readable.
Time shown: **1:20**
